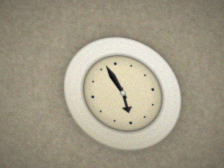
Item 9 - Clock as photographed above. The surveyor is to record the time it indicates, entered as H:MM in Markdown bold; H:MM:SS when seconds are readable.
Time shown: **5:57**
